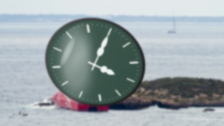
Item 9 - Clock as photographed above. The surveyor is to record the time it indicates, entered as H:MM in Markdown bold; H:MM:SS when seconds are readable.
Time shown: **4:05**
